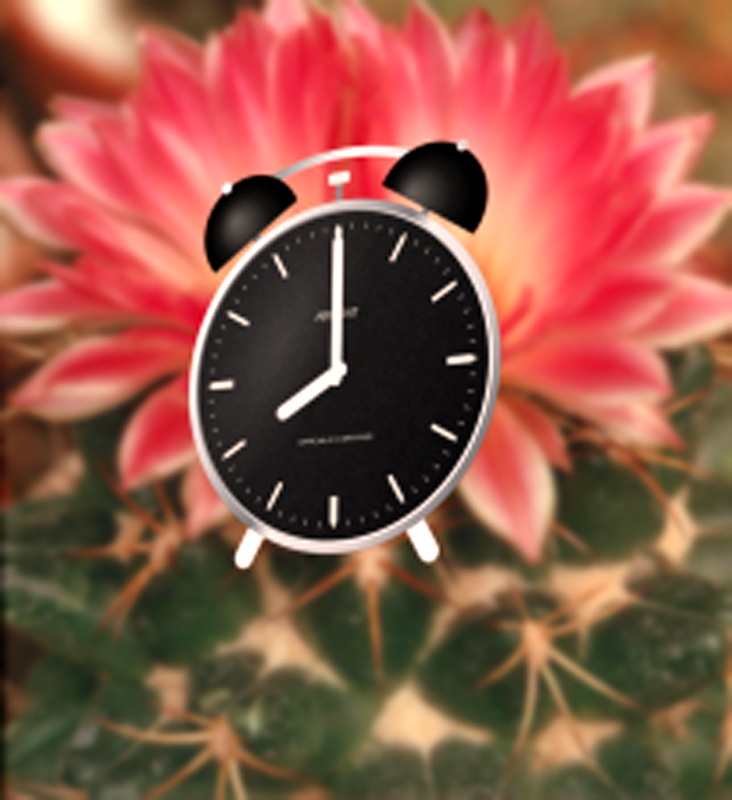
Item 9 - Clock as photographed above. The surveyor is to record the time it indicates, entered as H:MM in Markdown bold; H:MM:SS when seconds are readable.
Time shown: **8:00**
